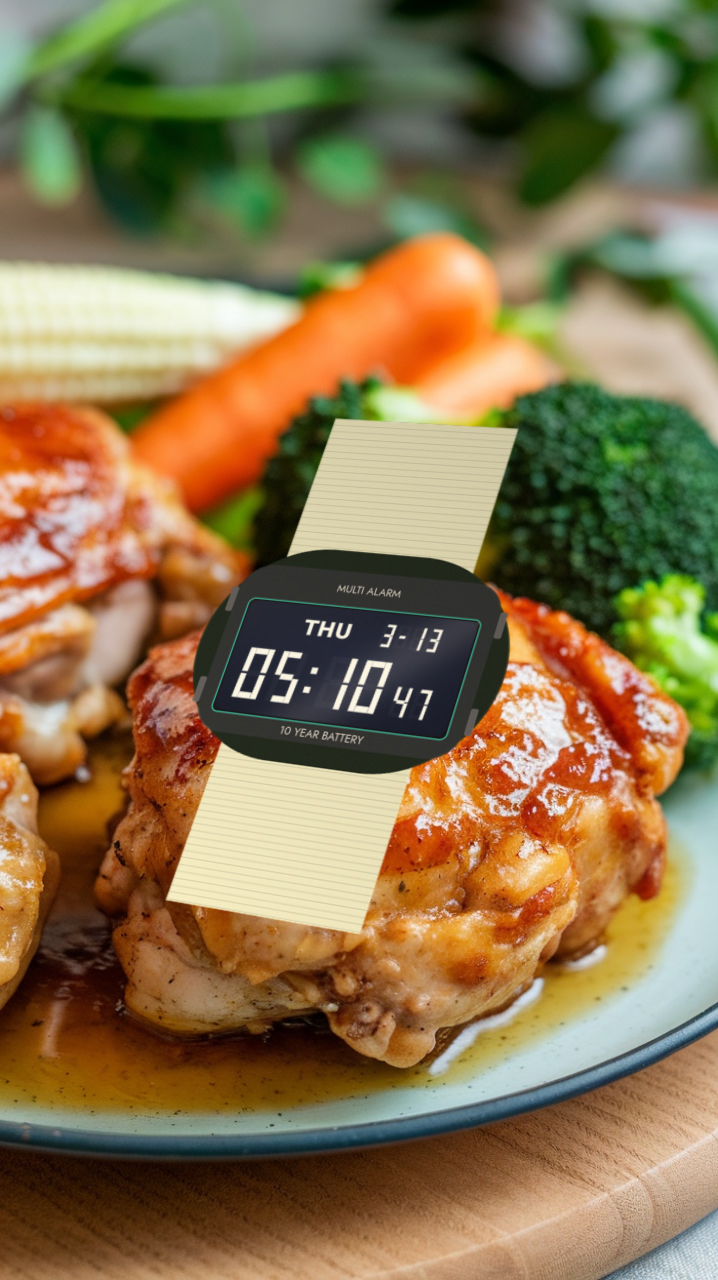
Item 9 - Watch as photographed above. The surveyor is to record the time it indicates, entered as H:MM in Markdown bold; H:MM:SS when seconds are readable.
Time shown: **5:10:47**
